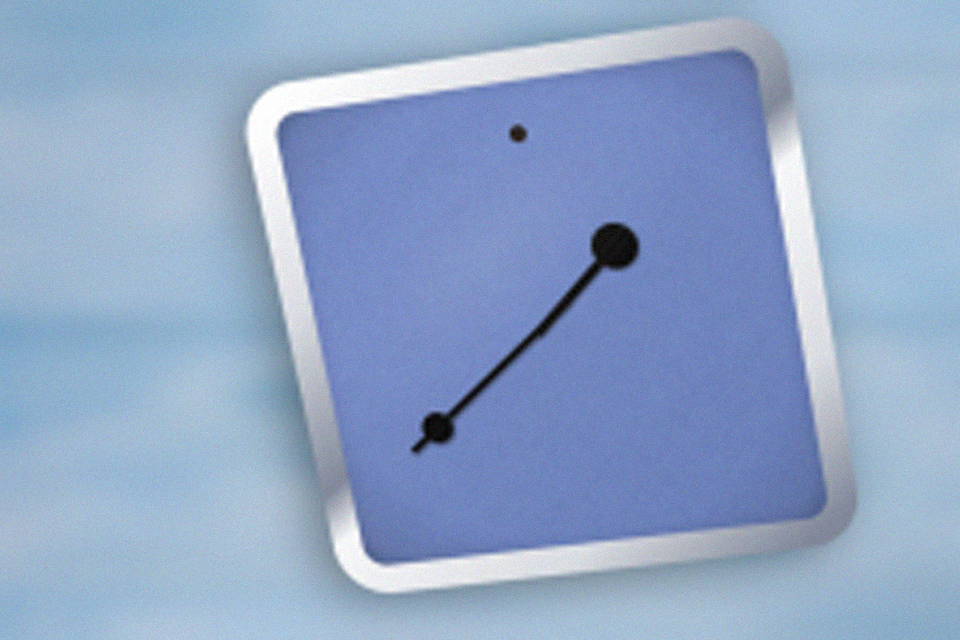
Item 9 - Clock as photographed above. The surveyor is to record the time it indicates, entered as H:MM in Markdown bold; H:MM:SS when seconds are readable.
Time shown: **1:39**
